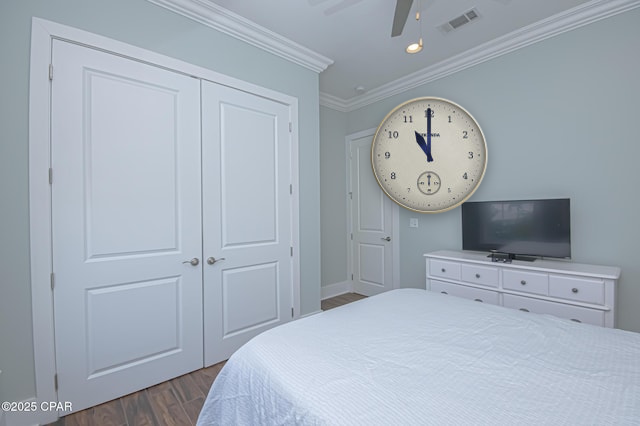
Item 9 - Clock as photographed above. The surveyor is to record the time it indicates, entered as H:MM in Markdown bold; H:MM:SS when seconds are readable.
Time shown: **11:00**
